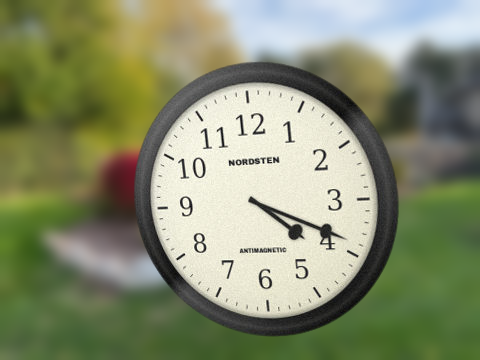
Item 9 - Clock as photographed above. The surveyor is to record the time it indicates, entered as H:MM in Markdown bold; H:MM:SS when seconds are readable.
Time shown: **4:19**
